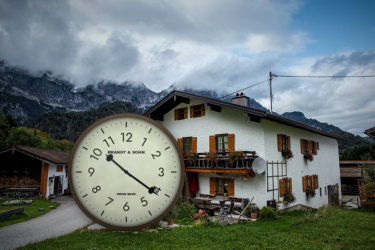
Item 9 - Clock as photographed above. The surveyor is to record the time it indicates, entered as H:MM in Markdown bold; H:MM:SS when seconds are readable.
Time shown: **10:21**
